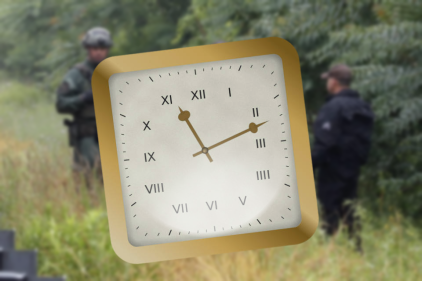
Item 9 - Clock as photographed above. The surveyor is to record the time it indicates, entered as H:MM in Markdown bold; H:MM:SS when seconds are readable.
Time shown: **11:12**
